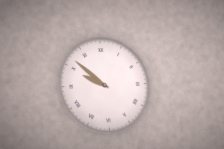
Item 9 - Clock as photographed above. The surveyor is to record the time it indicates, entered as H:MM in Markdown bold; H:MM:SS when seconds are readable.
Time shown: **9:52**
